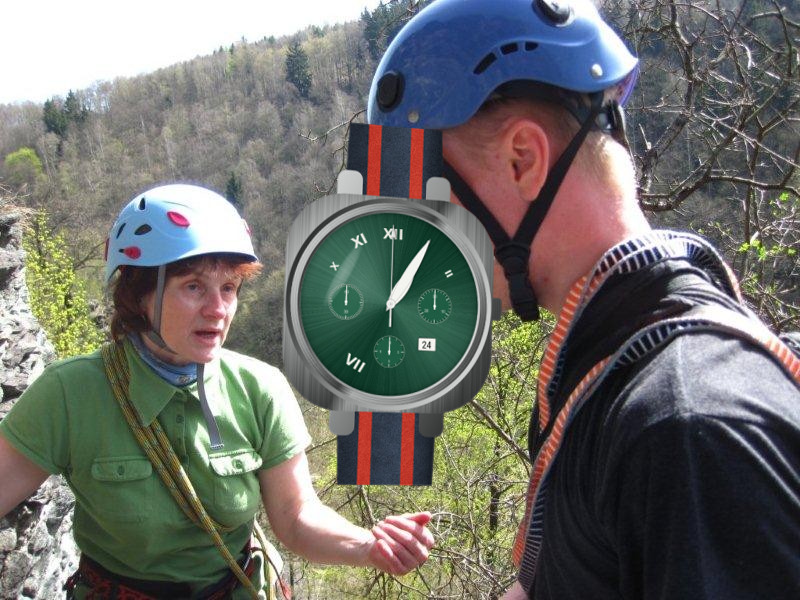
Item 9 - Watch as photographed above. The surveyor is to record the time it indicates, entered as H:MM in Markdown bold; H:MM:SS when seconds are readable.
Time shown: **1:05**
